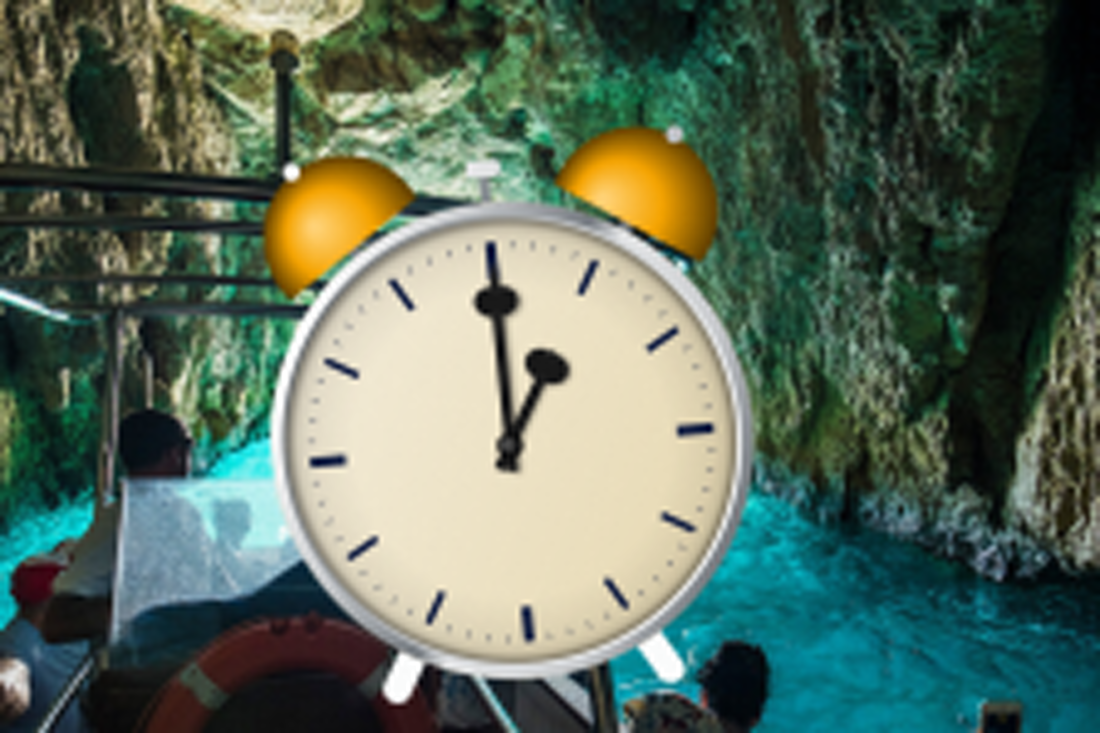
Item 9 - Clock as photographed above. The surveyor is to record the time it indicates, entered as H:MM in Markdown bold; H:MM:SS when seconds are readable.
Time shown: **1:00**
